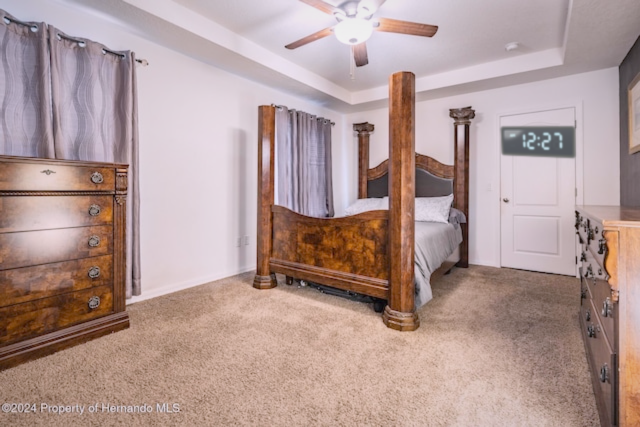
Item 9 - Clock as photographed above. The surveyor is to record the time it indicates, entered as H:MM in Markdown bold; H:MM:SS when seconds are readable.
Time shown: **12:27**
